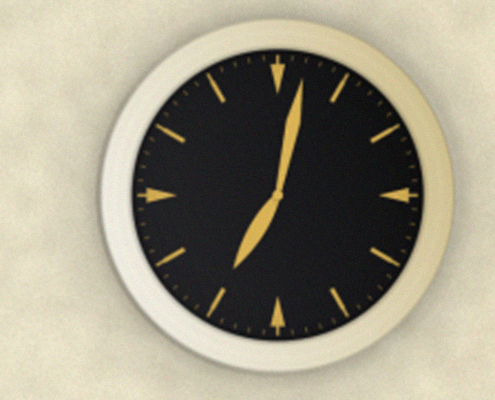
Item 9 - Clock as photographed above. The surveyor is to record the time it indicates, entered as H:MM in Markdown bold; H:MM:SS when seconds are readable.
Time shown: **7:02**
